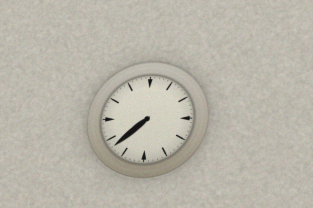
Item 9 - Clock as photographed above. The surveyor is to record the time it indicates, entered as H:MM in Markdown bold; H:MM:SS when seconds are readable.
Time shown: **7:38**
